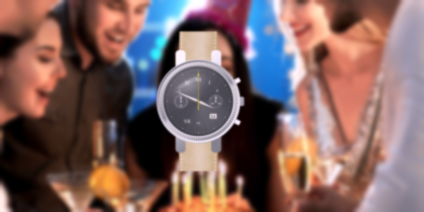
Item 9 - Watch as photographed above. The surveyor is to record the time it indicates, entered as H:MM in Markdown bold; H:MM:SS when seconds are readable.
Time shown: **3:49**
